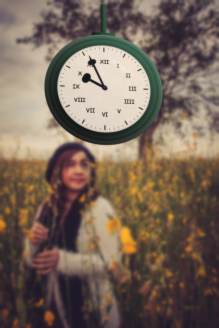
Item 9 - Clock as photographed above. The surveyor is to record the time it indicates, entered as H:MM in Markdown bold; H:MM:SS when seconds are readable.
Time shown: **9:56**
